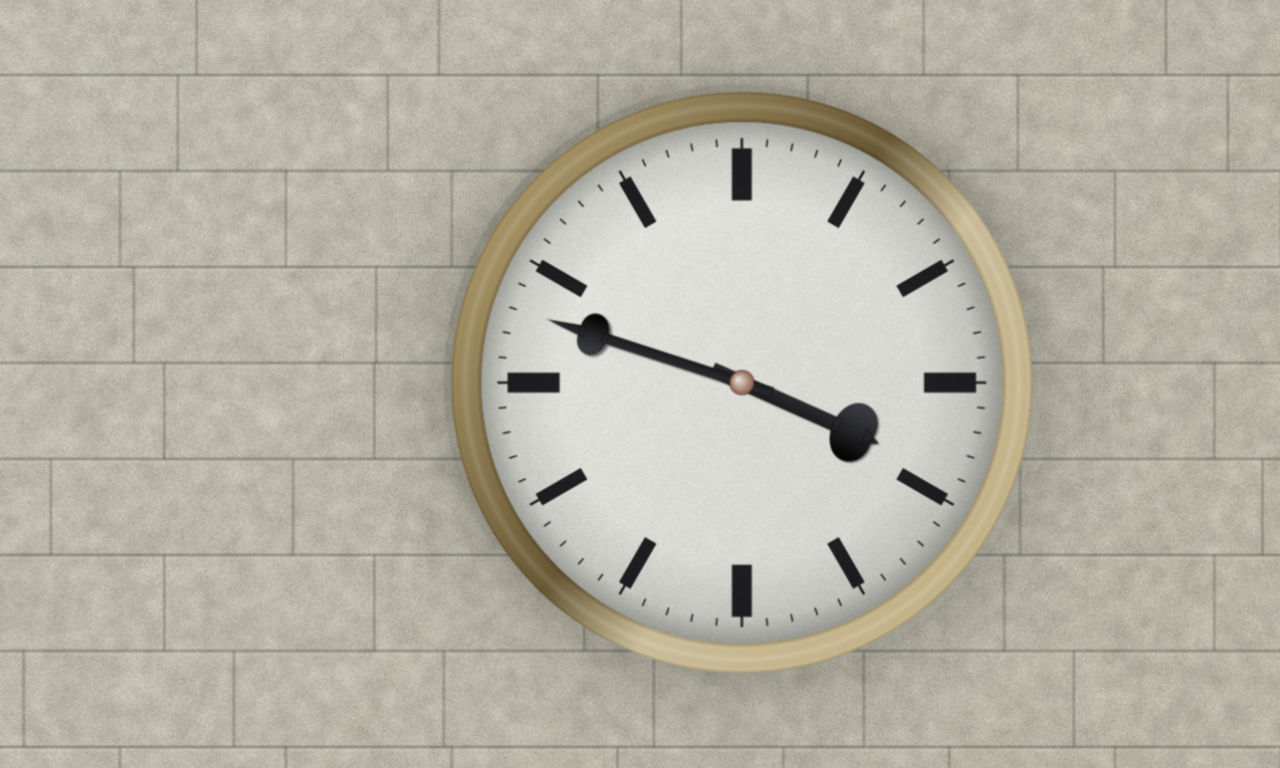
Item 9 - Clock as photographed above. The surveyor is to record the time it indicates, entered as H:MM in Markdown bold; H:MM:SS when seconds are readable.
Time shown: **3:48**
